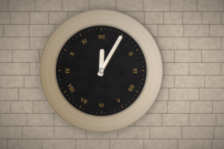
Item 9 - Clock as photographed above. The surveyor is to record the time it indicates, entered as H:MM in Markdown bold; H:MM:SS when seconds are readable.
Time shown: **12:05**
